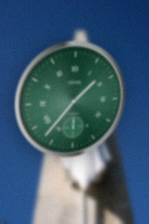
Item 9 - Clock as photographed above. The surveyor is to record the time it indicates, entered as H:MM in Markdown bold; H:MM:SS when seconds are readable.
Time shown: **1:37**
